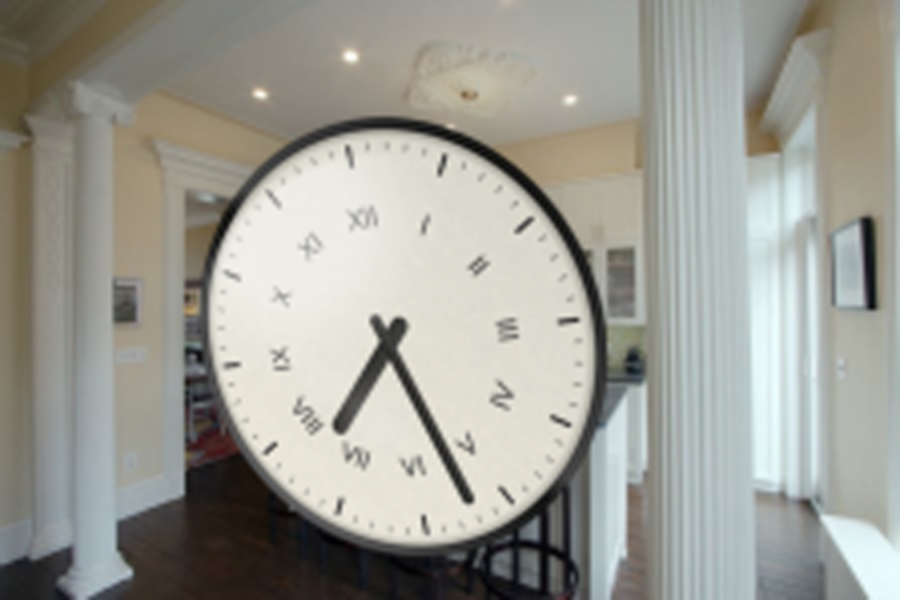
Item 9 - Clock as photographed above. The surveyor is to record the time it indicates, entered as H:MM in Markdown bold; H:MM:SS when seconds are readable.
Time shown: **7:27**
